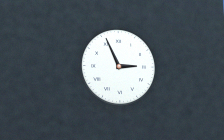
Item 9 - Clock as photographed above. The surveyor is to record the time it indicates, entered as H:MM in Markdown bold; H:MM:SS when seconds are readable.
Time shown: **2:56**
